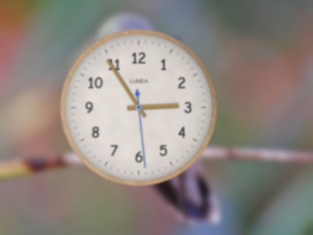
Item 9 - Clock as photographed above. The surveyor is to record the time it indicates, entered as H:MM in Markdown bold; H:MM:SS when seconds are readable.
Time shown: **2:54:29**
